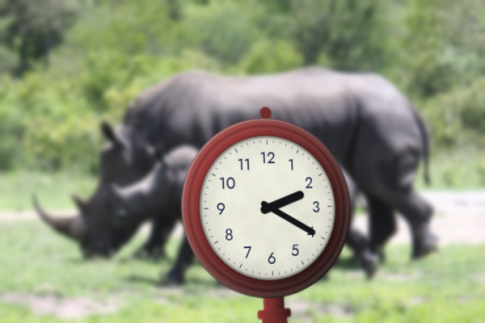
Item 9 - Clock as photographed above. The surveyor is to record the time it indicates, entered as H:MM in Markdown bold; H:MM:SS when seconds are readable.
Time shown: **2:20**
